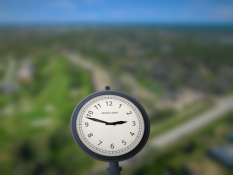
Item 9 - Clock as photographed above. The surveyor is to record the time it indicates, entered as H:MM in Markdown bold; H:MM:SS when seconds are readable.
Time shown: **2:48**
